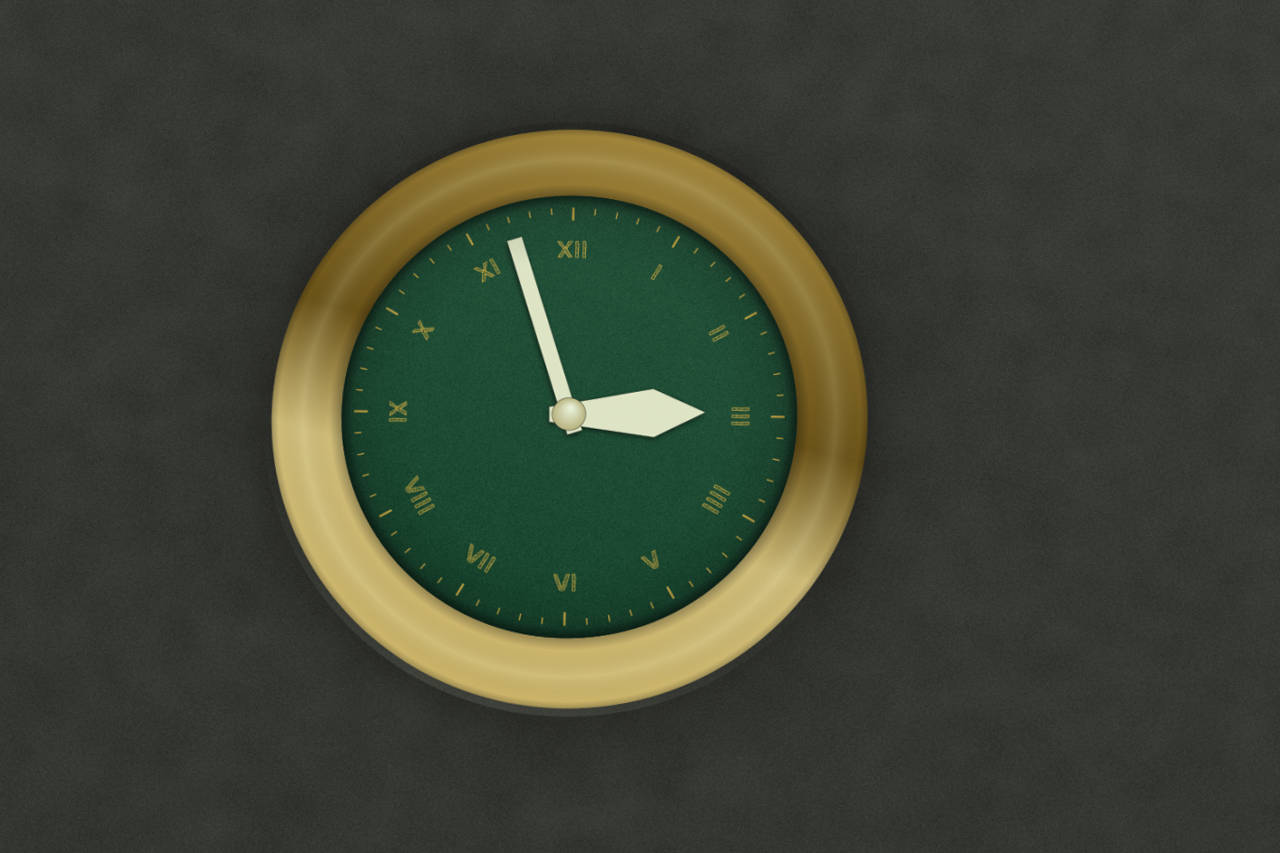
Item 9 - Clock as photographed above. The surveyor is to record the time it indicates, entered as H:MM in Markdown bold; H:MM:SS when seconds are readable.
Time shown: **2:57**
